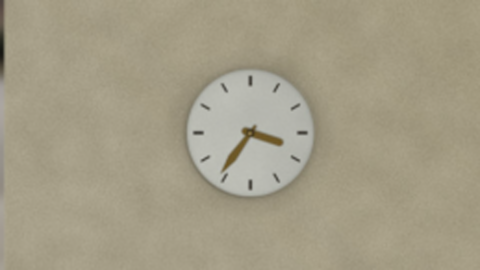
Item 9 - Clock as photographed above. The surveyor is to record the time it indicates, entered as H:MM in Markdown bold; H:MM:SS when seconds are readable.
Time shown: **3:36**
